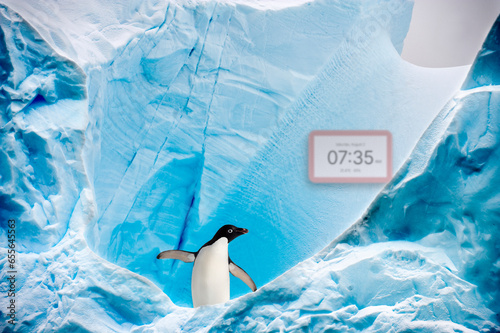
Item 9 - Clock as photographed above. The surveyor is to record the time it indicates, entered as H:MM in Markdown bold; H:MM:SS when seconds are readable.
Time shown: **7:35**
